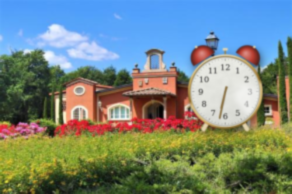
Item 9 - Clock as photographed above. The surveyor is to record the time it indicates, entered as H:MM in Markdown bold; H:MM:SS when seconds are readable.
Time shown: **6:32**
